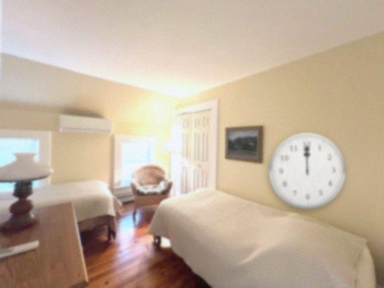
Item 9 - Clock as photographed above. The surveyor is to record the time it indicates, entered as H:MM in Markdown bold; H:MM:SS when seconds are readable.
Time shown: **12:00**
